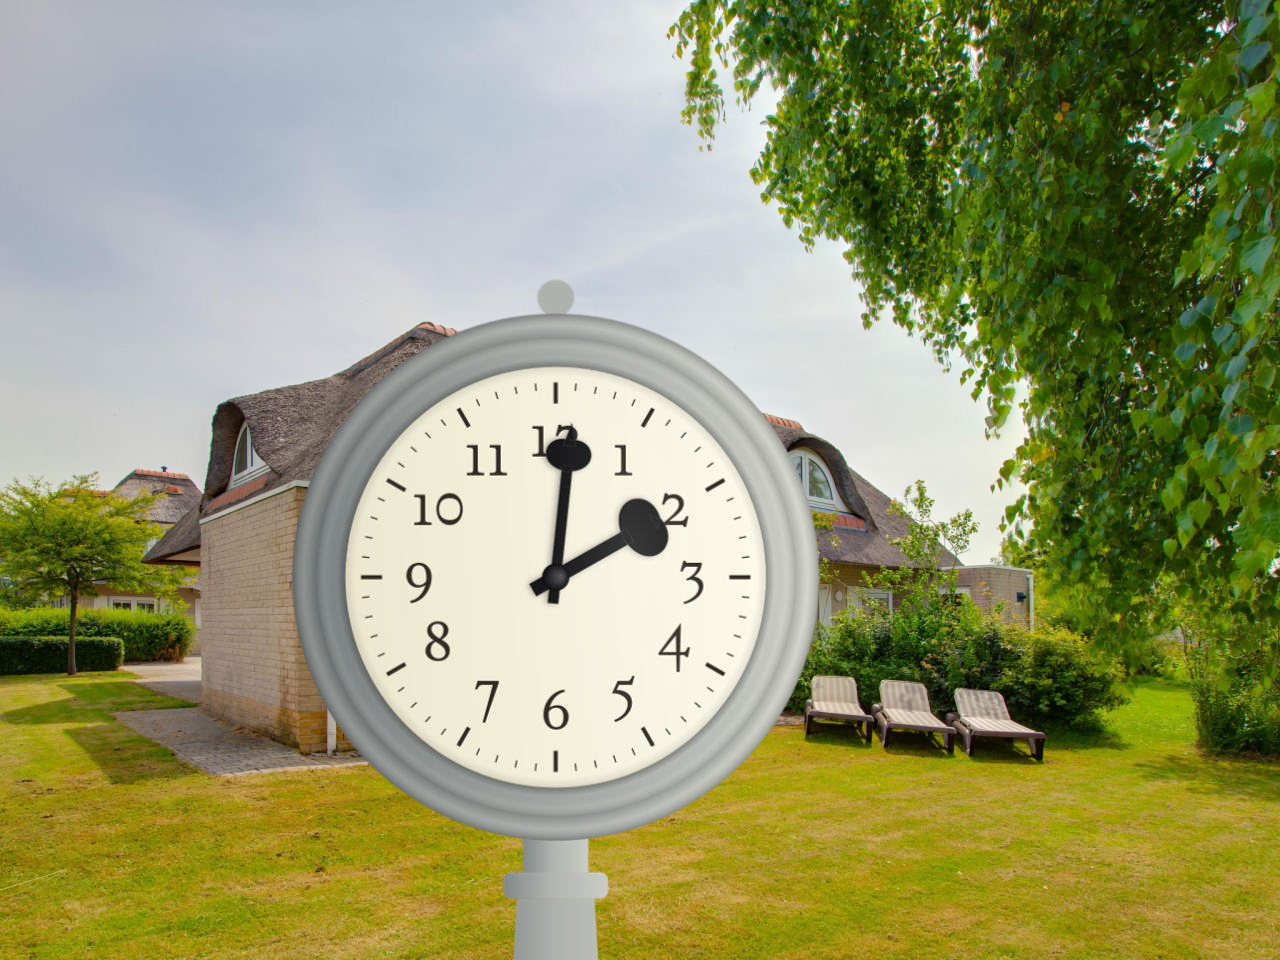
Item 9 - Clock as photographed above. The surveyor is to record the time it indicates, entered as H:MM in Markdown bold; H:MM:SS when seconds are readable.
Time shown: **2:01**
